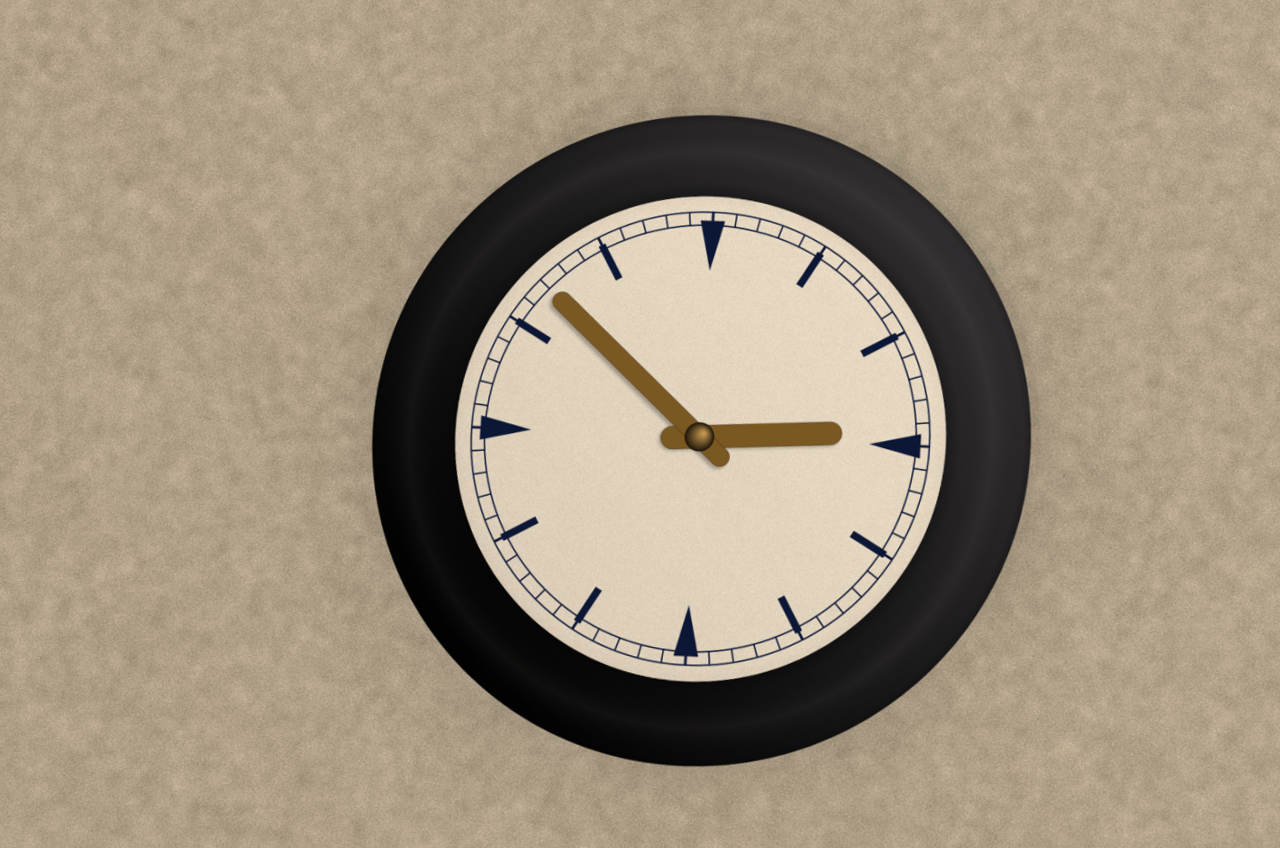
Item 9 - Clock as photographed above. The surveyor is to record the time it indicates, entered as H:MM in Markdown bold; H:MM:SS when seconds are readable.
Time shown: **2:52**
